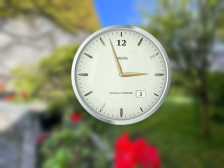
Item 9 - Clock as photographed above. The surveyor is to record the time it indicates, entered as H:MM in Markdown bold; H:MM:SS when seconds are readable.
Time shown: **2:57**
